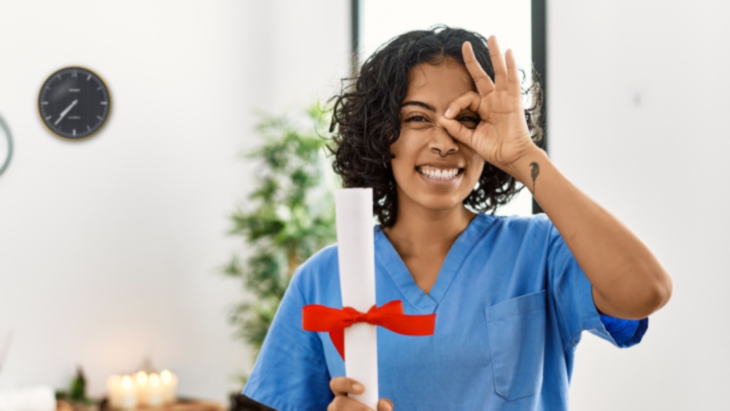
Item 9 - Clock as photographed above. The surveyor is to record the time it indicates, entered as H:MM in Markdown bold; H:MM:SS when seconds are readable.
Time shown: **7:37**
